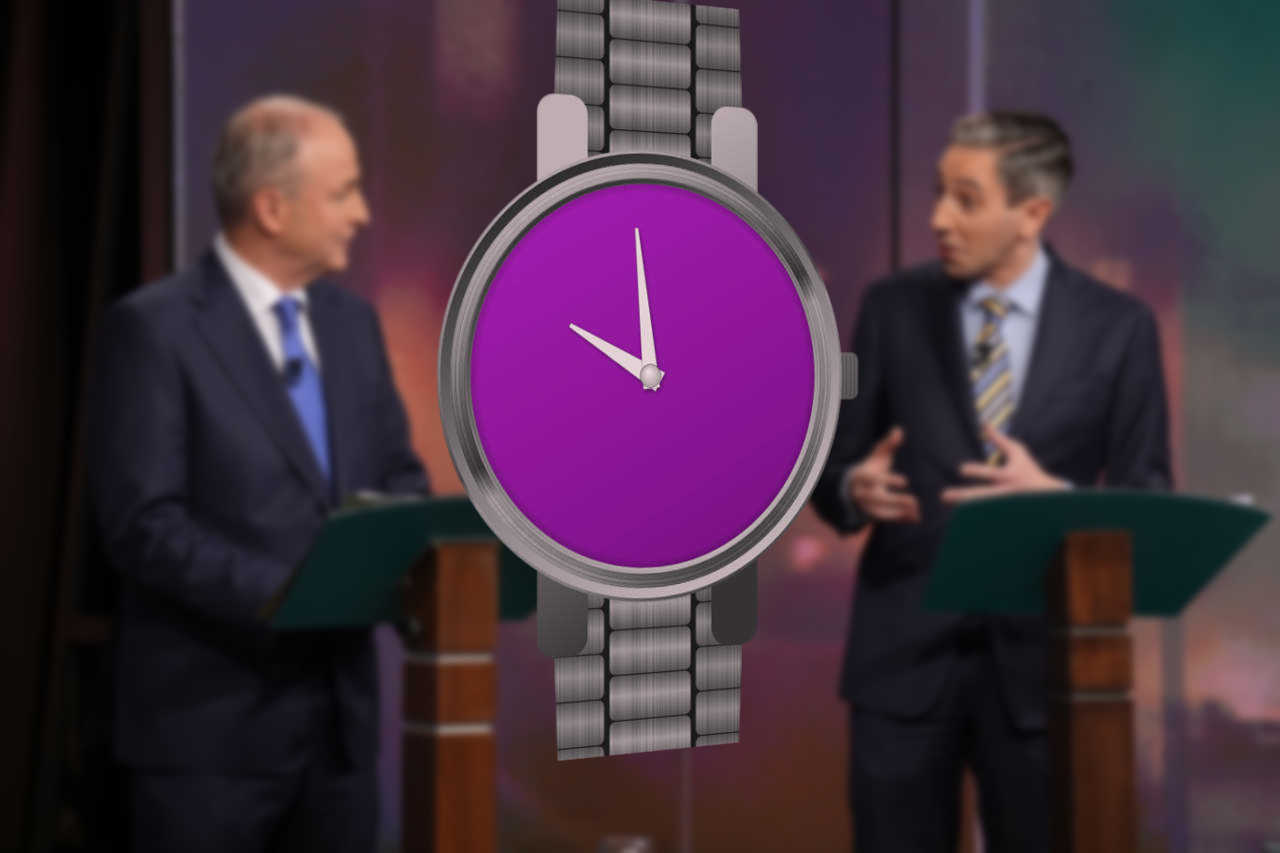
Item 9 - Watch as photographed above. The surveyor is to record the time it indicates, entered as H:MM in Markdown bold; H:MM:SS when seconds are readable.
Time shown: **9:59**
